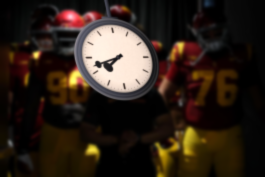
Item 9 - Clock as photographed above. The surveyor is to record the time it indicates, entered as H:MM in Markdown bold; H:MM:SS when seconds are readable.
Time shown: **7:42**
